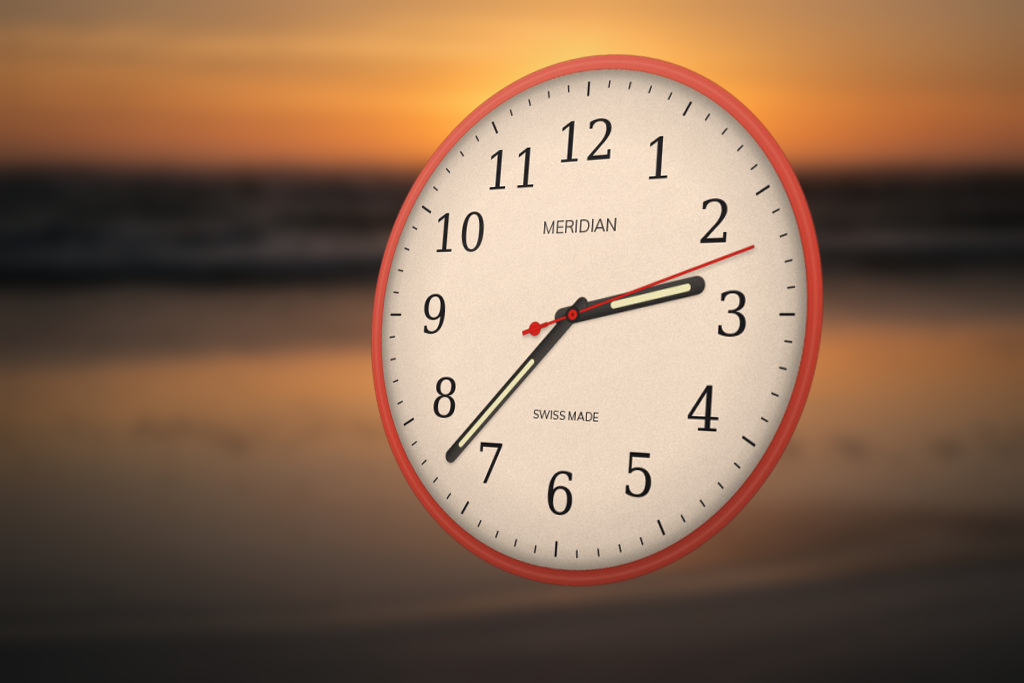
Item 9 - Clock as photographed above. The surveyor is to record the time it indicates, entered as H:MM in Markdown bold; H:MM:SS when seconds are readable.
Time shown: **2:37:12**
